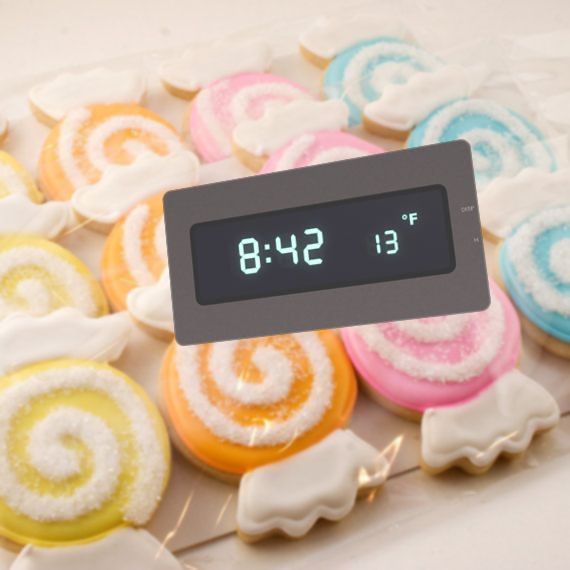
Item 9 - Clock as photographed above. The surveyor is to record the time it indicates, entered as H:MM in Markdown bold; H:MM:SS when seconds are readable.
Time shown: **8:42**
